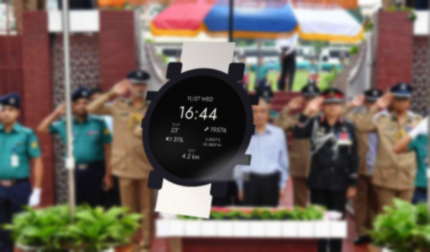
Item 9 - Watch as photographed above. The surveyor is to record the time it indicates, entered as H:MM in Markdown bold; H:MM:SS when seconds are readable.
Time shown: **16:44**
